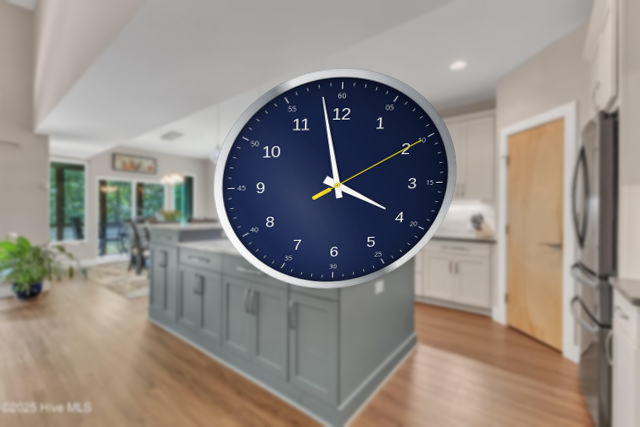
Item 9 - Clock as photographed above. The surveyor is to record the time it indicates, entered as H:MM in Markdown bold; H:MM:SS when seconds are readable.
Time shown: **3:58:10**
